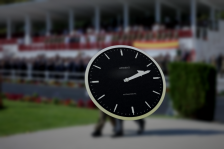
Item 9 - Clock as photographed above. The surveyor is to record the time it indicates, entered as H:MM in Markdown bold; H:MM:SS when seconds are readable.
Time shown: **2:12**
